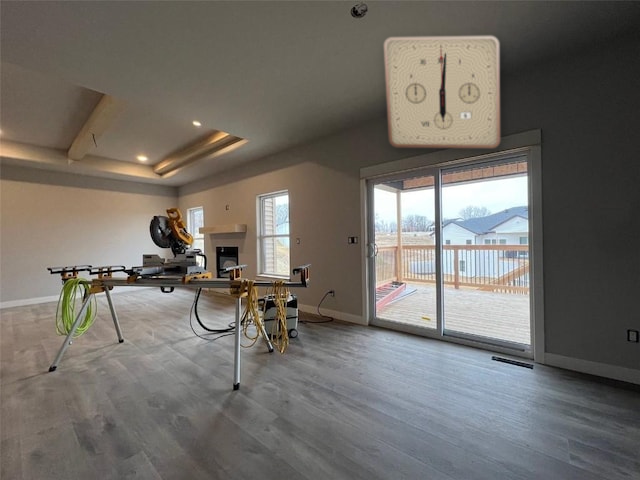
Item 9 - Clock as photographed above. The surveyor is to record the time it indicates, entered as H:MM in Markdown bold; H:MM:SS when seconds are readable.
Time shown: **6:01**
